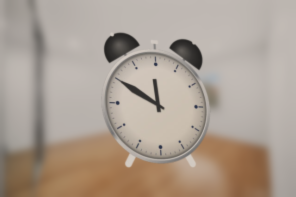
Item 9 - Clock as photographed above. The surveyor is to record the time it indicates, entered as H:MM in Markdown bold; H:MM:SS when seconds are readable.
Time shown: **11:50**
